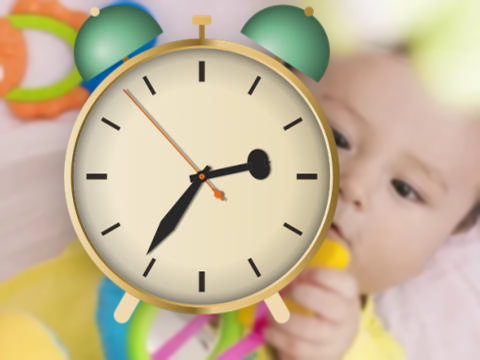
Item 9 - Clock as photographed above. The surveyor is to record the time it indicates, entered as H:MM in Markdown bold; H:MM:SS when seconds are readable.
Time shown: **2:35:53**
